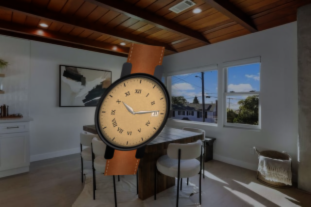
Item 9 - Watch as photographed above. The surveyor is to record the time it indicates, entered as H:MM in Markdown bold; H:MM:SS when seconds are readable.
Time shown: **10:14**
